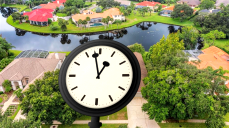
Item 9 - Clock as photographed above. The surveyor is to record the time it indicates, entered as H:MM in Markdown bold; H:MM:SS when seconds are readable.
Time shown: **12:58**
